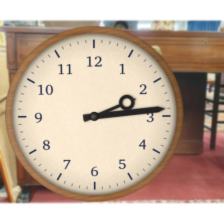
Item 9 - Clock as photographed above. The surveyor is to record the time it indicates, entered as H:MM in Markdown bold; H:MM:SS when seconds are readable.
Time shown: **2:14**
